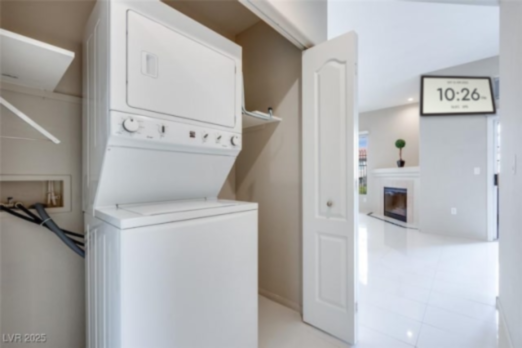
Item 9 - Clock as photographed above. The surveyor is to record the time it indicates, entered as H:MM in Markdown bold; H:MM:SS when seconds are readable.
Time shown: **10:26**
